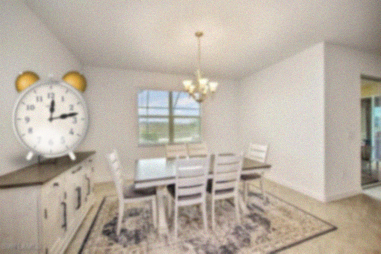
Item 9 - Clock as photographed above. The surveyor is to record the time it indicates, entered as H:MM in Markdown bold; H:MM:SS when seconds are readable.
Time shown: **12:13**
